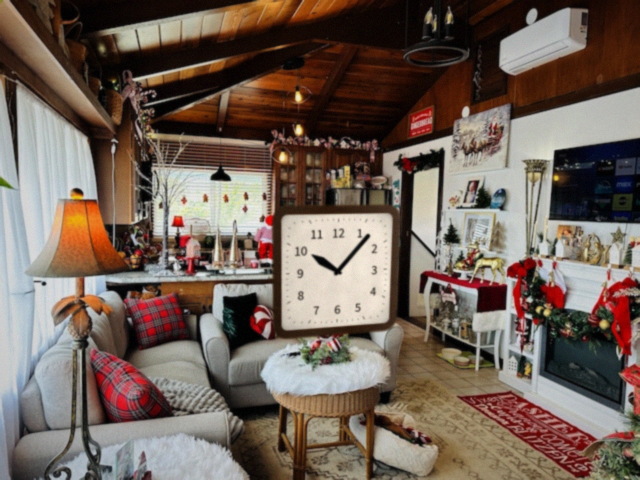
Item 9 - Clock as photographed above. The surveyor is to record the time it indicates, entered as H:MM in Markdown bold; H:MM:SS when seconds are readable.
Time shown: **10:07**
